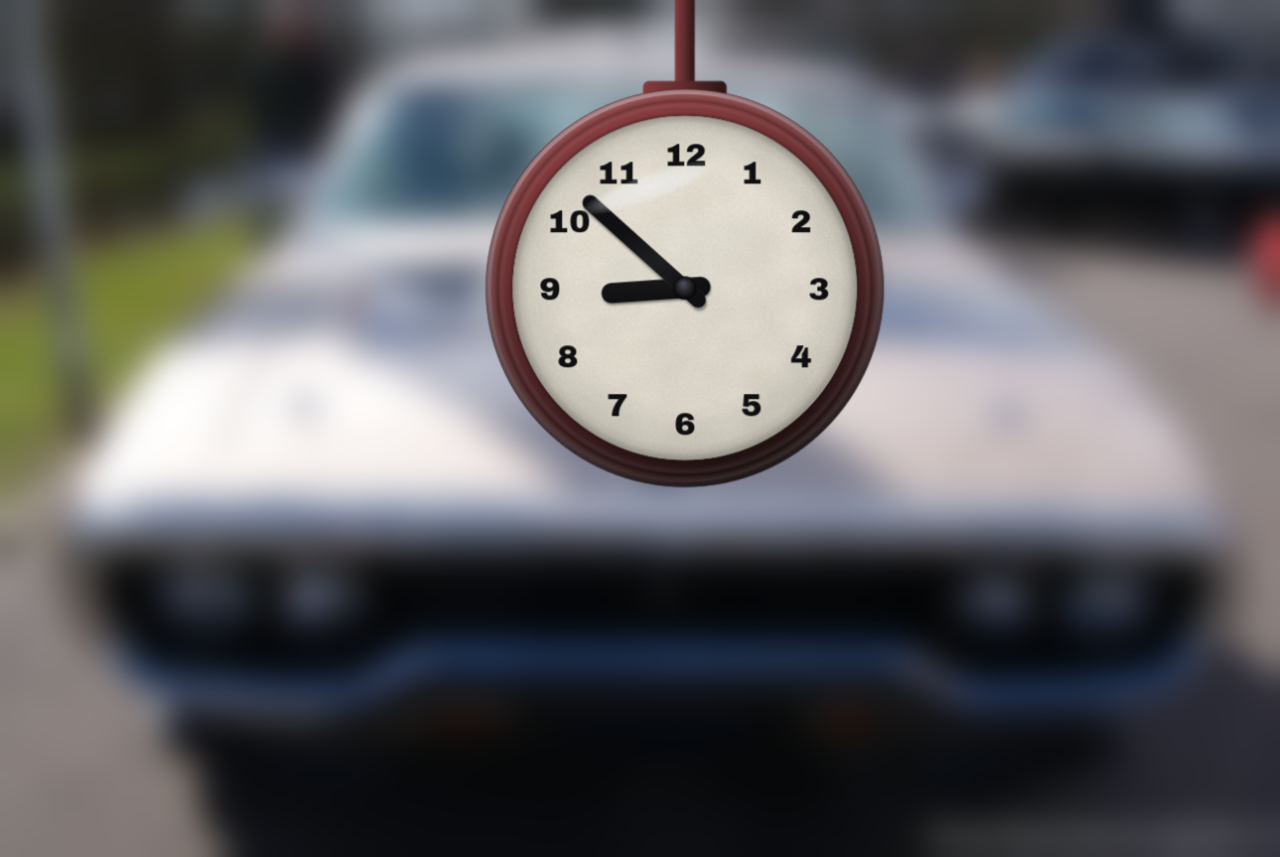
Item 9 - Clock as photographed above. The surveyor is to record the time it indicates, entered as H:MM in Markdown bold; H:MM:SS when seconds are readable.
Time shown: **8:52**
